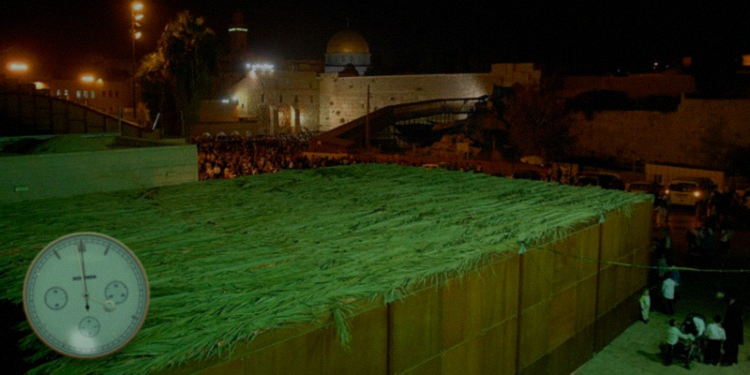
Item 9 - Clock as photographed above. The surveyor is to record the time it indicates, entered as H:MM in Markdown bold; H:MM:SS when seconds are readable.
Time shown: **3:59**
